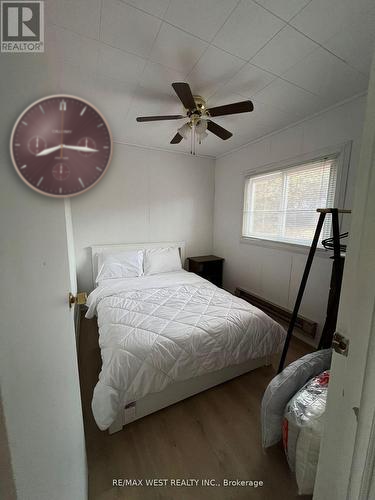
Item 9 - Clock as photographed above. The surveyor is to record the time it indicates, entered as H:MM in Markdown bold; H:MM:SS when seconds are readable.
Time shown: **8:16**
